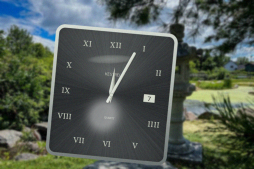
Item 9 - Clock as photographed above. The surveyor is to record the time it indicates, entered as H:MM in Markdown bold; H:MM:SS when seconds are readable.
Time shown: **12:04**
